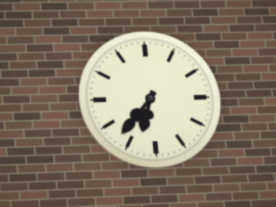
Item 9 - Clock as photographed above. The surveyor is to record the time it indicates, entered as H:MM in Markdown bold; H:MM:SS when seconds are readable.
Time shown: **6:37**
